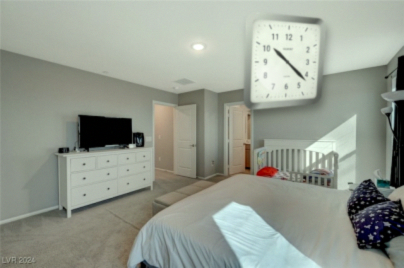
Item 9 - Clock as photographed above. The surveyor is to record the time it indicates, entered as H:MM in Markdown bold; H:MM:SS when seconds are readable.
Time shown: **10:22**
